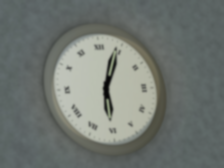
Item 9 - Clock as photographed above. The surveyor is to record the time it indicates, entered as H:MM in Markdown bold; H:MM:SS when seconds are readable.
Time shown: **6:04**
